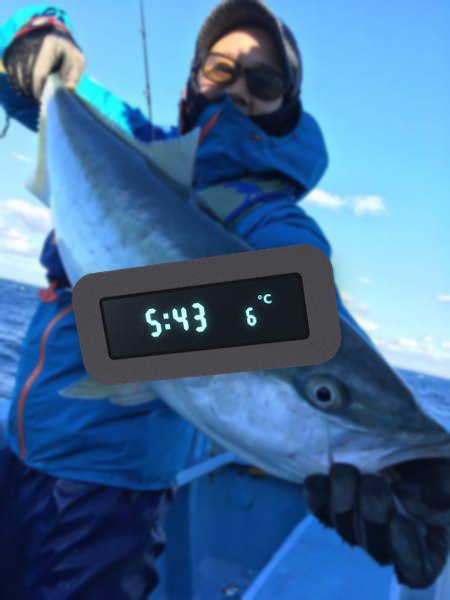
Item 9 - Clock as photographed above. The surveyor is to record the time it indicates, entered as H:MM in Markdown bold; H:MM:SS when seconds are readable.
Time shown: **5:43**
